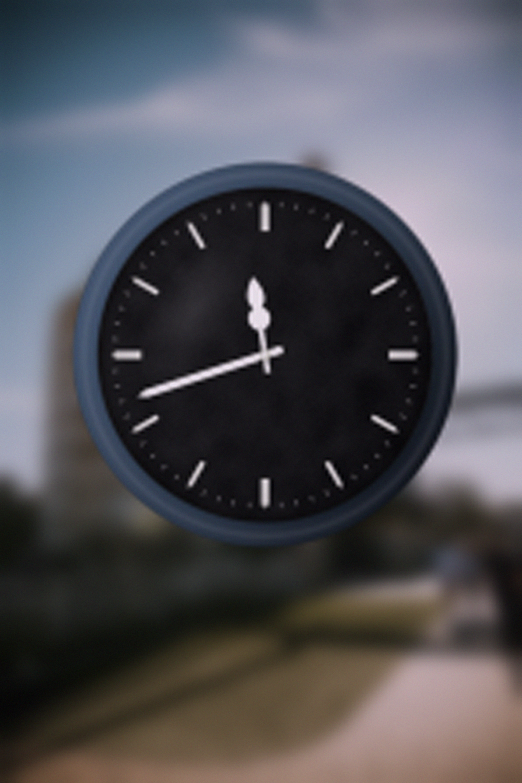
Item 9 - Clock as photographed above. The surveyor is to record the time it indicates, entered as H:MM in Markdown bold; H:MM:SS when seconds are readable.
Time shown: **11:42**
